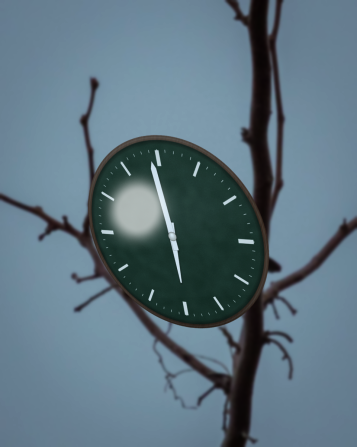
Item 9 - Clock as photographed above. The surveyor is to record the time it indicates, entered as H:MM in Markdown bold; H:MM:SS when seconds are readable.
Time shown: **5:59**
